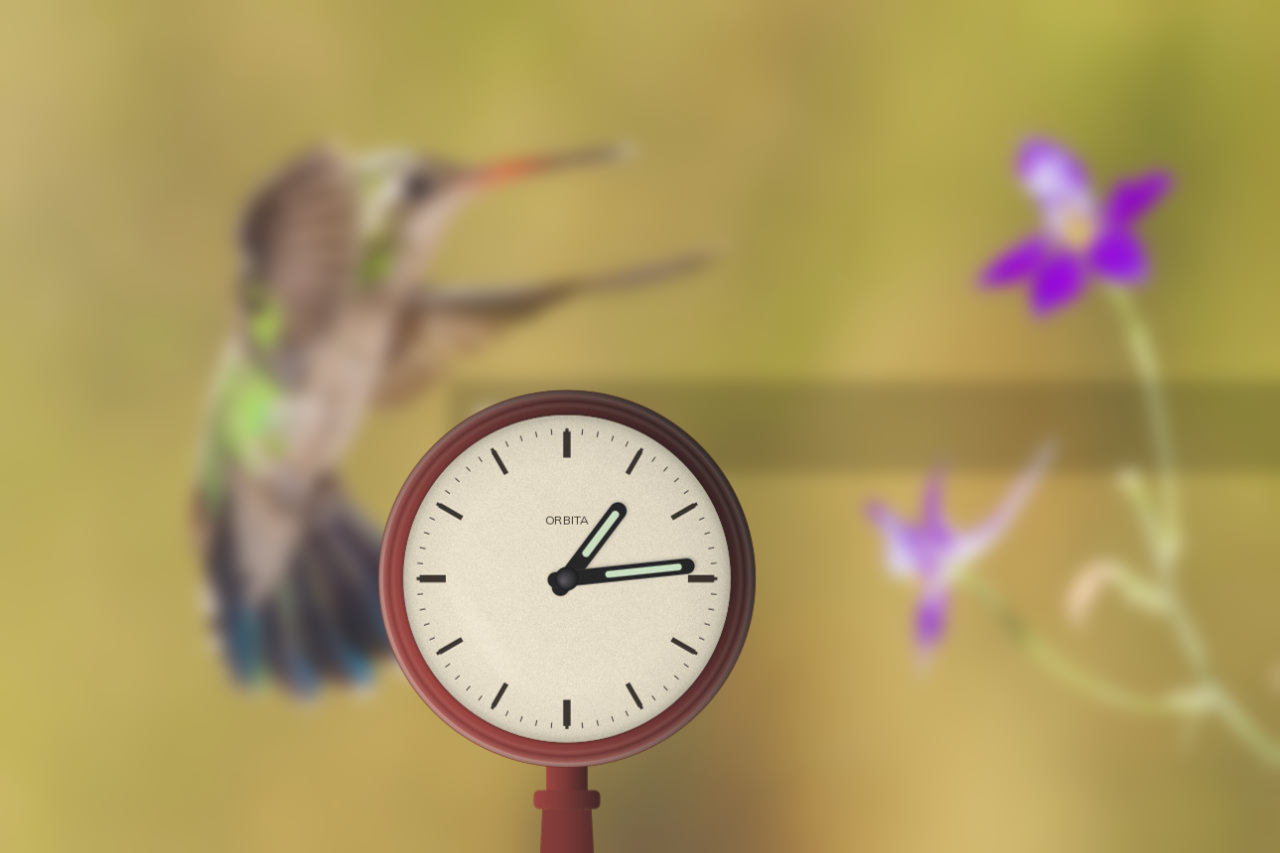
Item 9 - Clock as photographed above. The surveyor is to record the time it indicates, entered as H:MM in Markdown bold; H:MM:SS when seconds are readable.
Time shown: **1:14**
